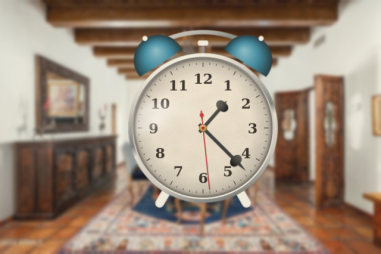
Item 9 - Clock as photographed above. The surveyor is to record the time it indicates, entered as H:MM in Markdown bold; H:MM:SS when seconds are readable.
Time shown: **1:22:29**
